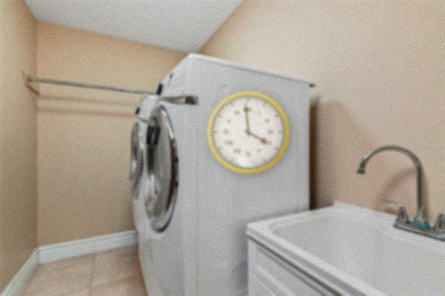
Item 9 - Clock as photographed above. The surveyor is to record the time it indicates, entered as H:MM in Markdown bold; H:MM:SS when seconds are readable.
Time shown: **3:59**
